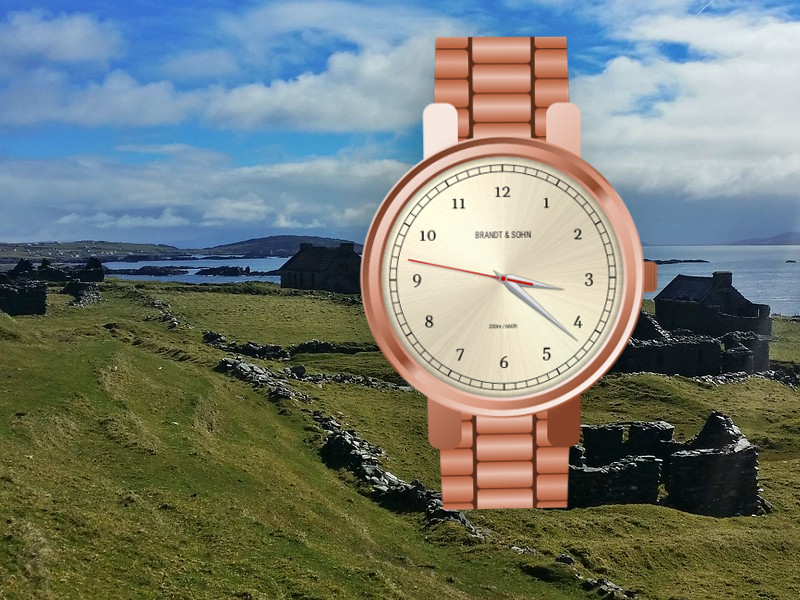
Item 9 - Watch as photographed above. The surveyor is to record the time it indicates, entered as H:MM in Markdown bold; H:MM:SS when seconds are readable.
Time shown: **3:21:47**
